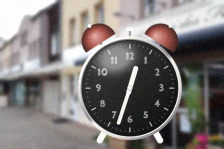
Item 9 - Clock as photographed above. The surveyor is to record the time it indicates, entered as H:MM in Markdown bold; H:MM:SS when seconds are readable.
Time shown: **12:33**
